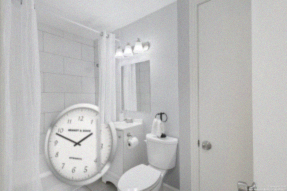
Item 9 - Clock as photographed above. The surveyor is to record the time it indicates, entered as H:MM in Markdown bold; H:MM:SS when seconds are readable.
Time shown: **1:48**
